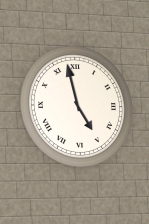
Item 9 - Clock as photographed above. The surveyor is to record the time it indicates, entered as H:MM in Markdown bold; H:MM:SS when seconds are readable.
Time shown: **4:58**
